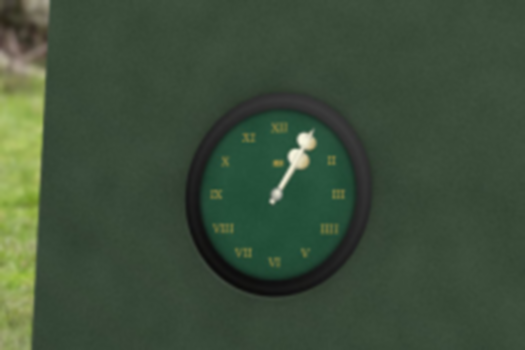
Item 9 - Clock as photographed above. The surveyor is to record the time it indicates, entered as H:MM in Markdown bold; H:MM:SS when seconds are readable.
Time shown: **1:05**
